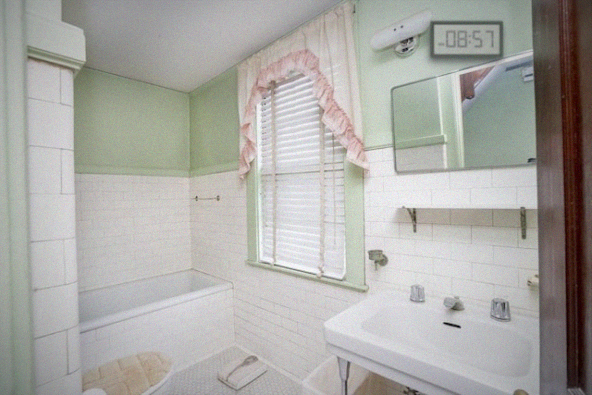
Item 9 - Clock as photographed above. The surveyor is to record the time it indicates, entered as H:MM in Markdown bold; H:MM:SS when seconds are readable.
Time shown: **8:57**
